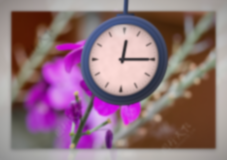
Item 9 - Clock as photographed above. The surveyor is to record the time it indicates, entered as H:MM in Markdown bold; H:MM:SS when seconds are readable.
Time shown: **12:15**
